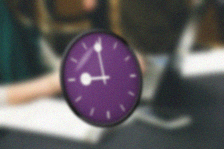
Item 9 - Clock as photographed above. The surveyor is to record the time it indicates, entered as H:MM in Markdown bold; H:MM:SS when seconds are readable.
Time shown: **8:59**
